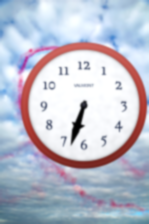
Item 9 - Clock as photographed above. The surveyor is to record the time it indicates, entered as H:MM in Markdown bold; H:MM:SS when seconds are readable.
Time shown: **6:33**
